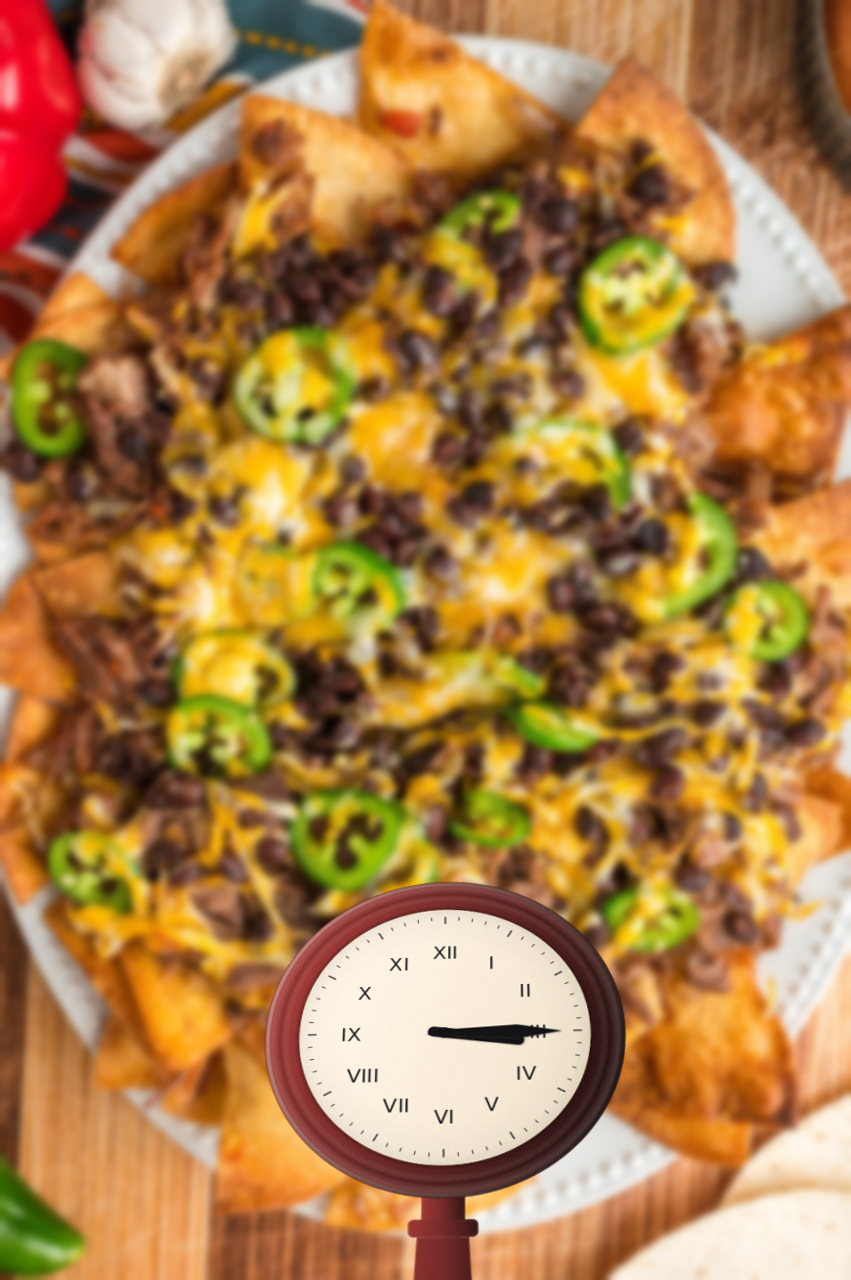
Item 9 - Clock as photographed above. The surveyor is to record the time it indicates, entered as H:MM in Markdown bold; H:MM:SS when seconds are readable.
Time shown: **3:15**
